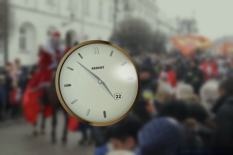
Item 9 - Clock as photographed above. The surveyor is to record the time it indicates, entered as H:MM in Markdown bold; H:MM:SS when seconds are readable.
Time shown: **4:53**
